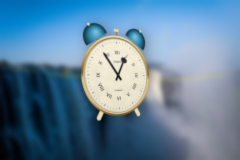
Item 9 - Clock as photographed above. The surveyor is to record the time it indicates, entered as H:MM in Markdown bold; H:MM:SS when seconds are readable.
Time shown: **12:54**
